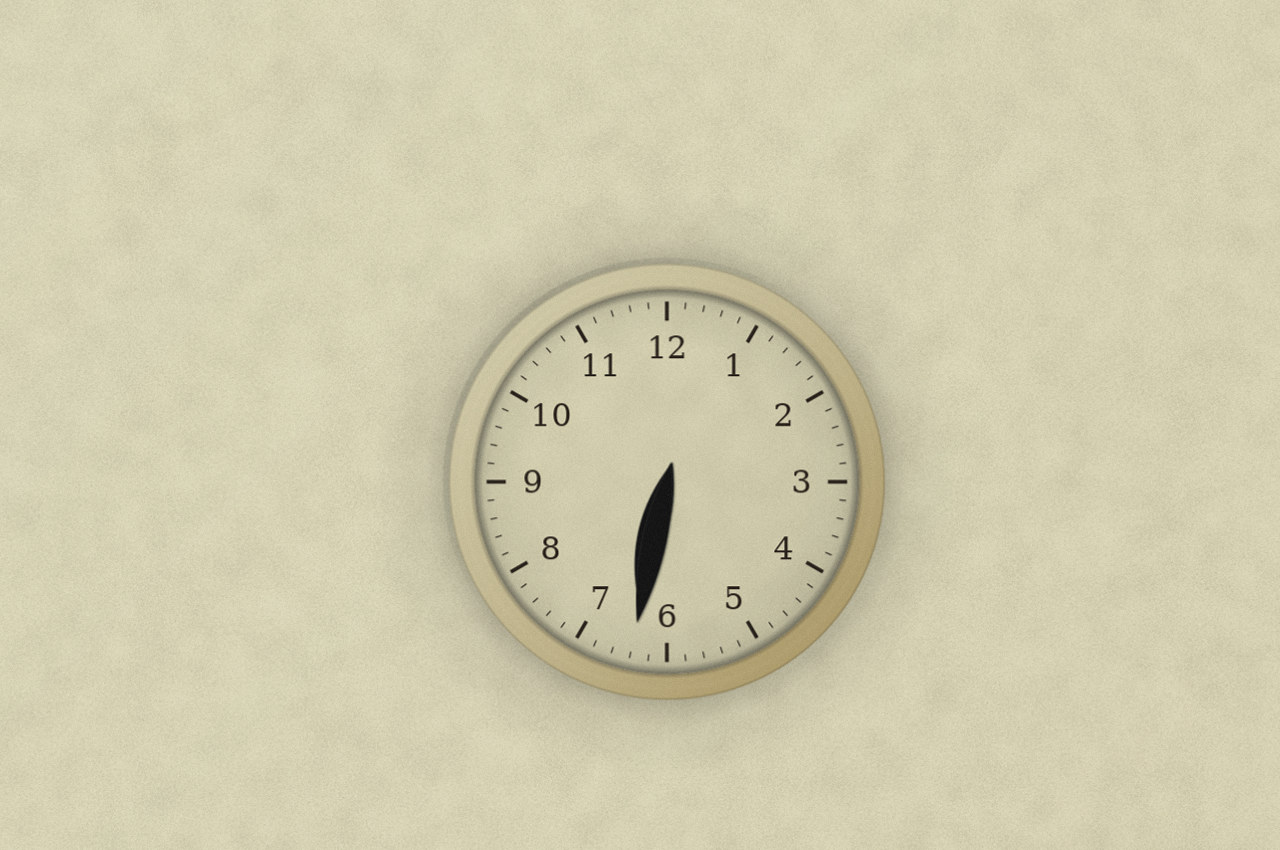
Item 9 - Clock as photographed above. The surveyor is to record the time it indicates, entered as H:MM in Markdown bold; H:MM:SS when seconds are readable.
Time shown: **6:32**
